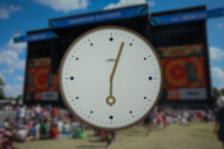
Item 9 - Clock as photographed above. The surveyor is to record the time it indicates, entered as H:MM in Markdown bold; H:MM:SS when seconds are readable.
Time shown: **6:03**
